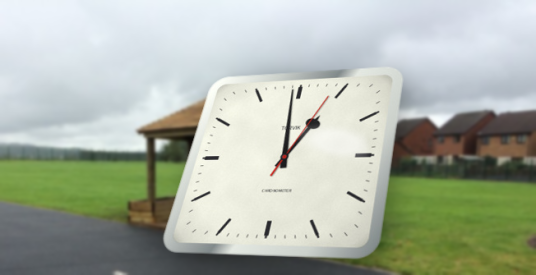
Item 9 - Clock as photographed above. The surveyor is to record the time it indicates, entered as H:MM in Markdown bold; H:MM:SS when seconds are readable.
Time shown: **12:59:04**
